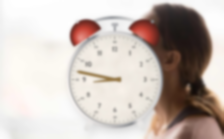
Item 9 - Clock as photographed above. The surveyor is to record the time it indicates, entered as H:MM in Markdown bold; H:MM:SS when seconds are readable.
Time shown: **8:47**
